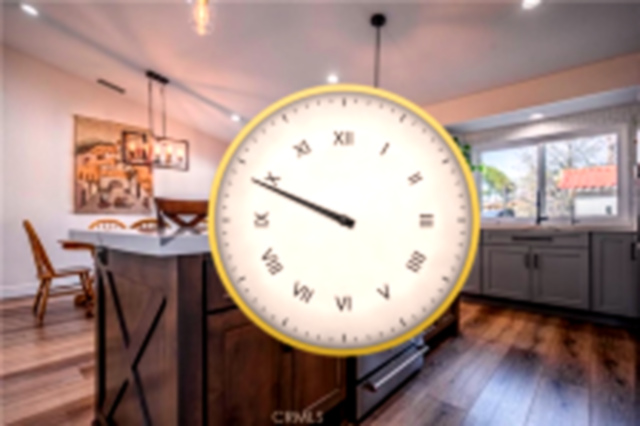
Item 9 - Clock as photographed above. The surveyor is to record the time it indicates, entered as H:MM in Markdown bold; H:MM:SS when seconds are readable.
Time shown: **9:49**
